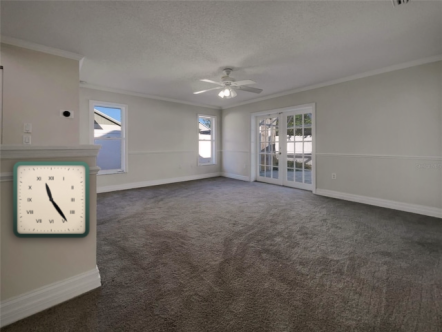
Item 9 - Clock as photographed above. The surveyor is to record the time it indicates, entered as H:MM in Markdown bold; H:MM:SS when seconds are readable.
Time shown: **11:24**
